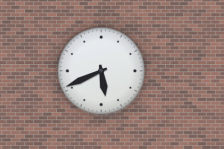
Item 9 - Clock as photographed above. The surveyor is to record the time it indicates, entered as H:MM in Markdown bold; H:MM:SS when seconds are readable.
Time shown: **5:41**
